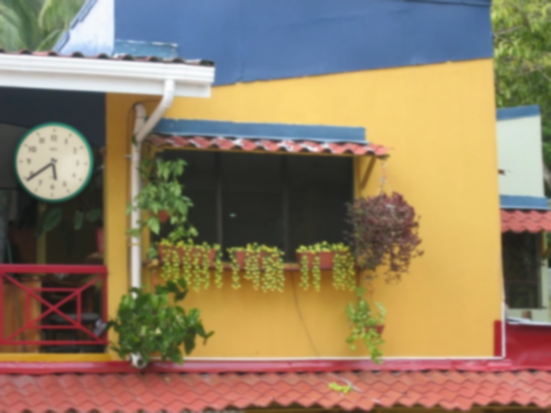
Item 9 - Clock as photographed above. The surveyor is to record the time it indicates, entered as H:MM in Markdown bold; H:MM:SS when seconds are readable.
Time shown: **5:39**
